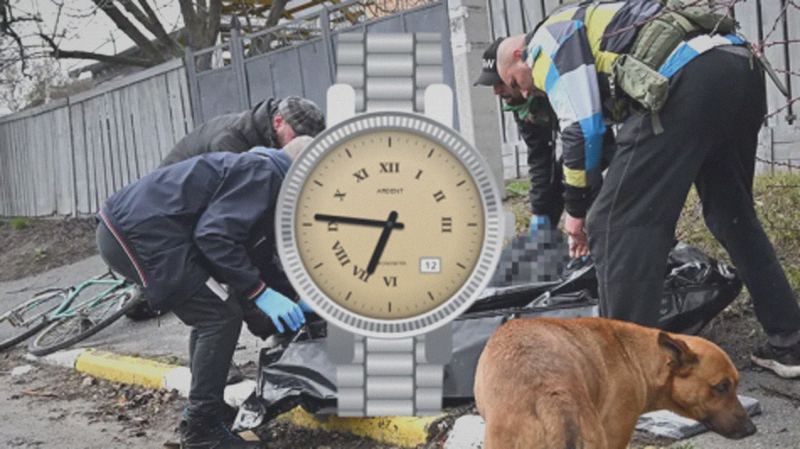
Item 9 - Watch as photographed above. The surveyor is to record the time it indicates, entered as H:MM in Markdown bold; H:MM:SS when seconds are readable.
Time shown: **6:46**
